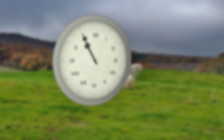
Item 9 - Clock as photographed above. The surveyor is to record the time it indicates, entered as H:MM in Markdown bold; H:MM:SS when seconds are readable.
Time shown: **10:55**
